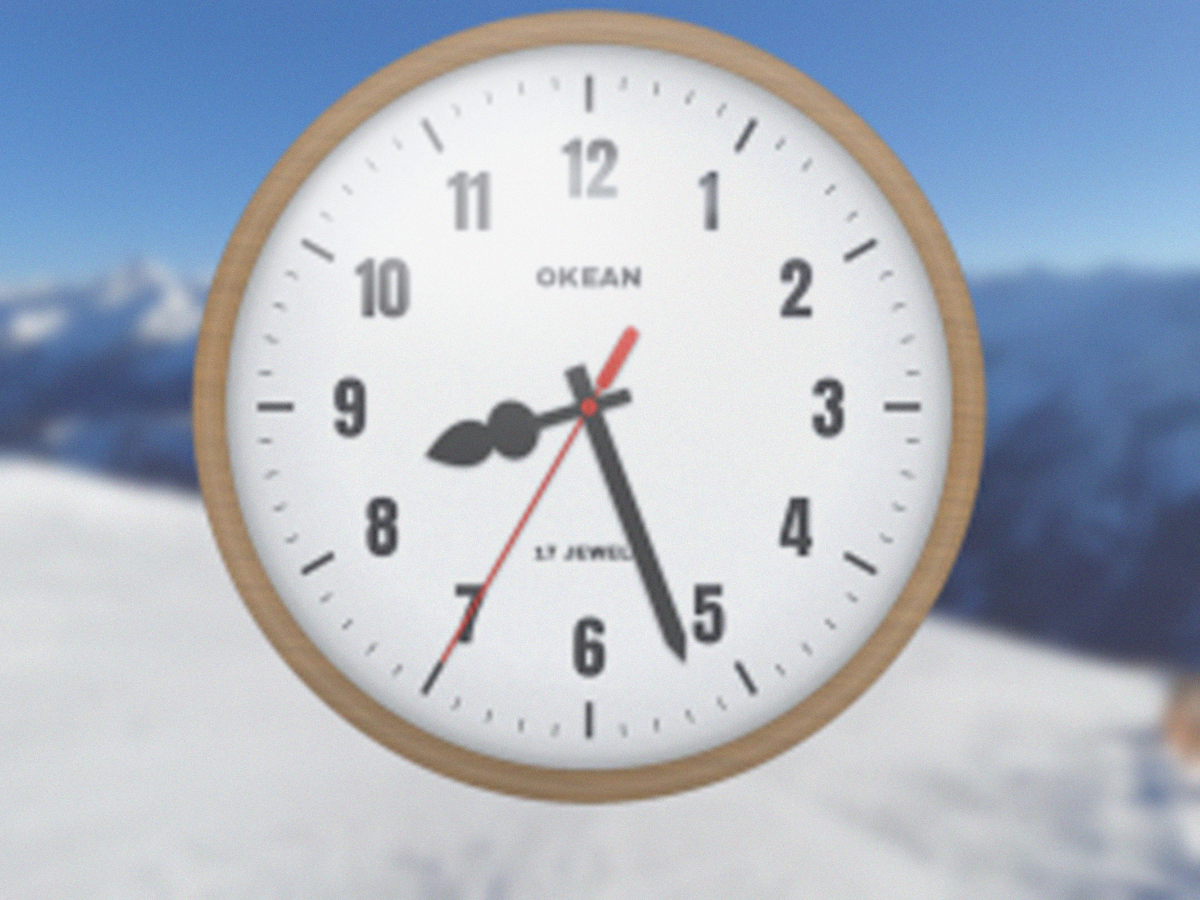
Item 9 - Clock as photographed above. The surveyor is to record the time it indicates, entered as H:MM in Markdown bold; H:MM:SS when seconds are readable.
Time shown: **8:26:35**
